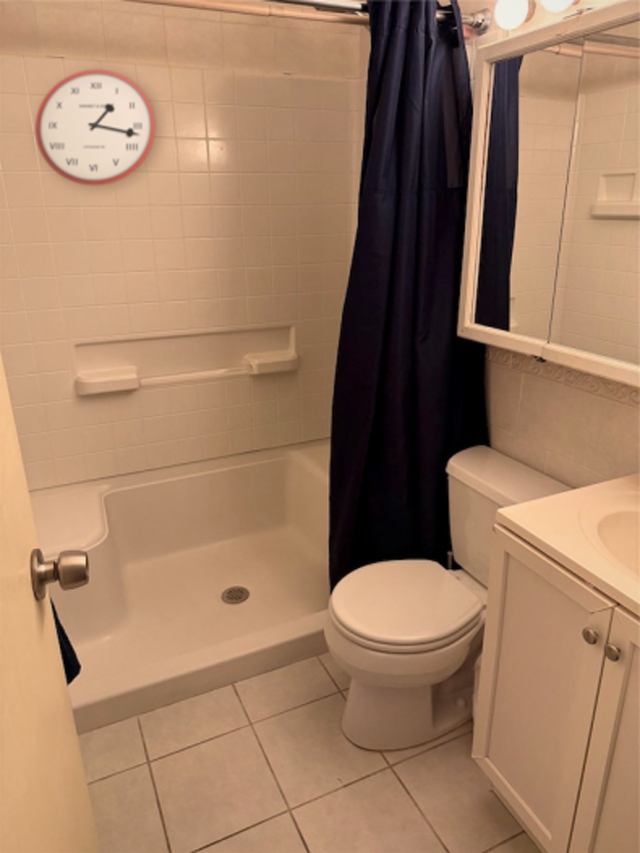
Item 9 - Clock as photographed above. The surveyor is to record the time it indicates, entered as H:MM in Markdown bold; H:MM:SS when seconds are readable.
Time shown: **1:17**
